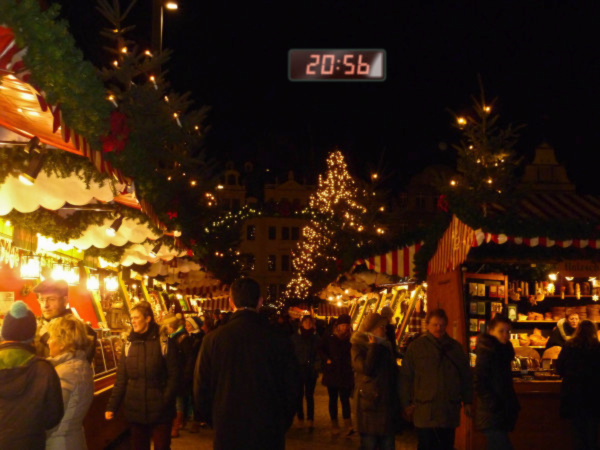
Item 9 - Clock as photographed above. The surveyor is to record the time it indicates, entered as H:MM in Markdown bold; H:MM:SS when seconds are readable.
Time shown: **20:56**
